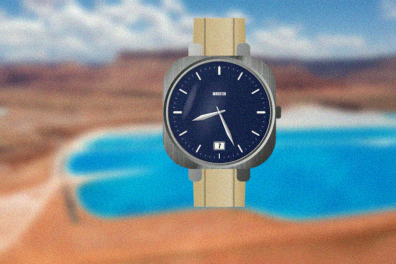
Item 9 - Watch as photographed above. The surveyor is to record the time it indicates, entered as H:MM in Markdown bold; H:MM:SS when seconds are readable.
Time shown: **8:26**
